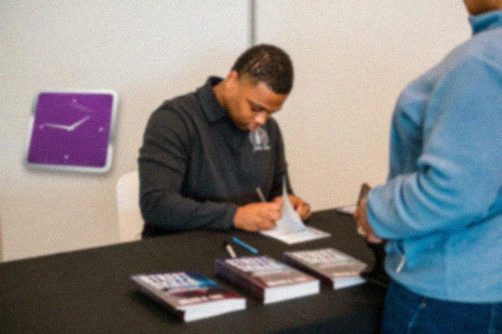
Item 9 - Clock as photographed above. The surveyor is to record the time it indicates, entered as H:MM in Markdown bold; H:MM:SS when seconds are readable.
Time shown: **1:46**
